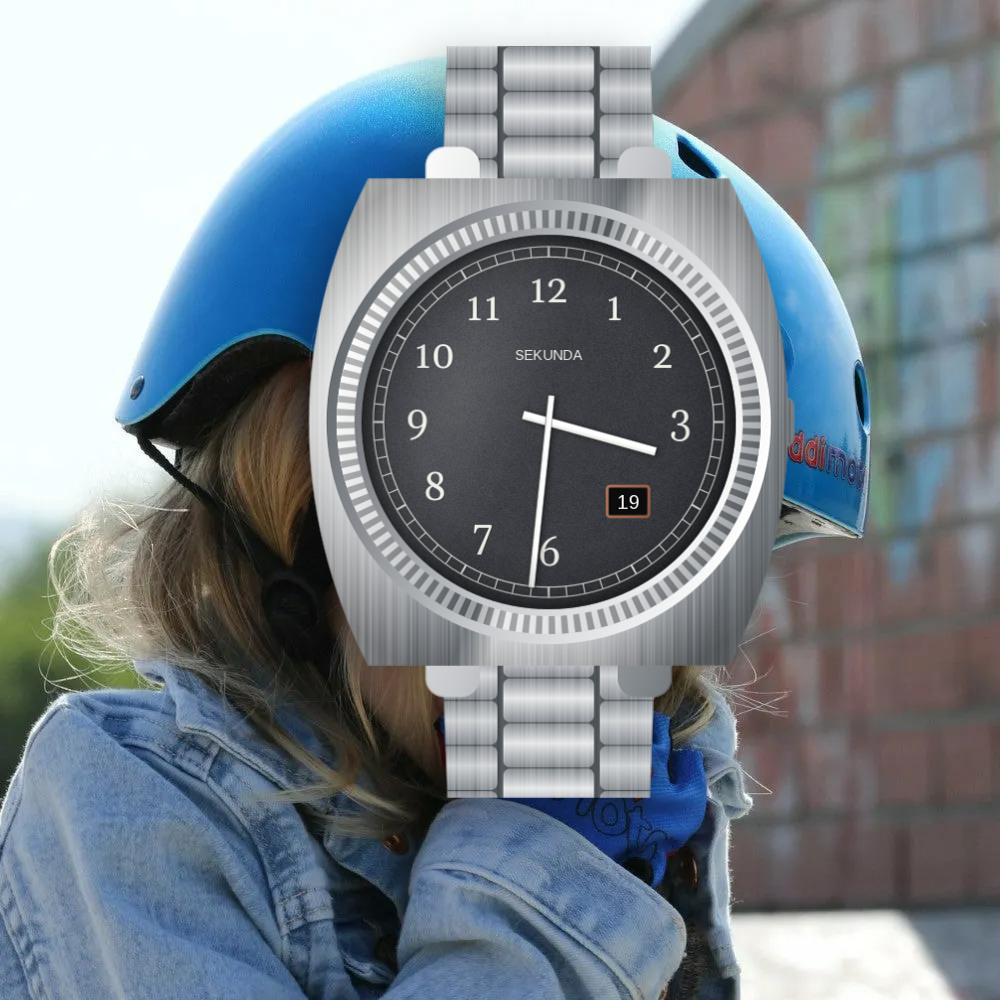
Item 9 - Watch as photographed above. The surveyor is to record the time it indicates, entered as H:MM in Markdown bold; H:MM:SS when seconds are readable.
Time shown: **3:31**
